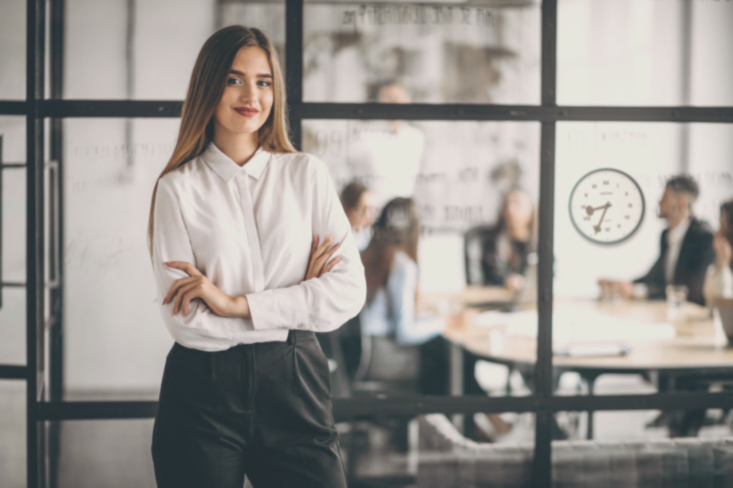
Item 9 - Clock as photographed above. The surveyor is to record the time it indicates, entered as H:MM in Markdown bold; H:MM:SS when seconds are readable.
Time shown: **8:34**
